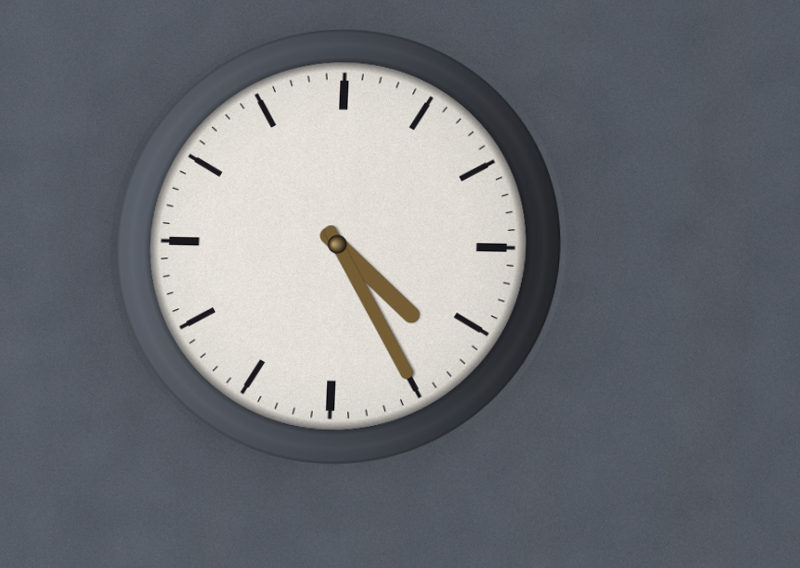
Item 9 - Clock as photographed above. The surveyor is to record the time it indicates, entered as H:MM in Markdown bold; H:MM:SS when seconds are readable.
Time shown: **4:25**
